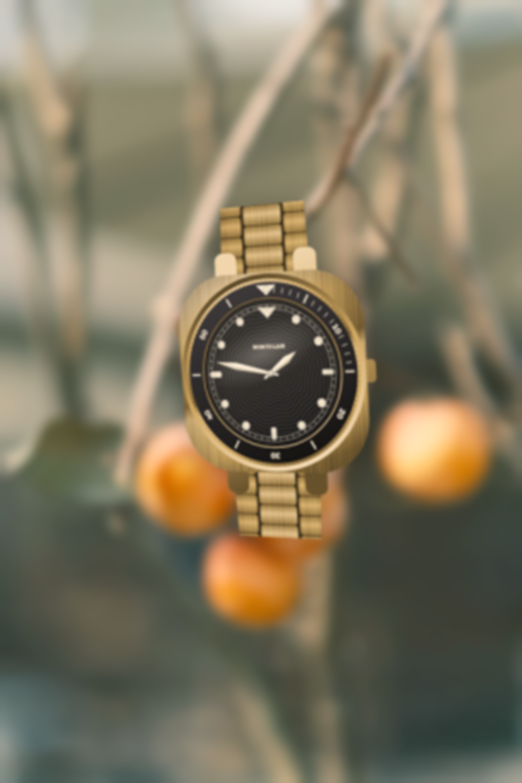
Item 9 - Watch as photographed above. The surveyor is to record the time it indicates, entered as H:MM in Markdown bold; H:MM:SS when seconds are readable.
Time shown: **1:47**
